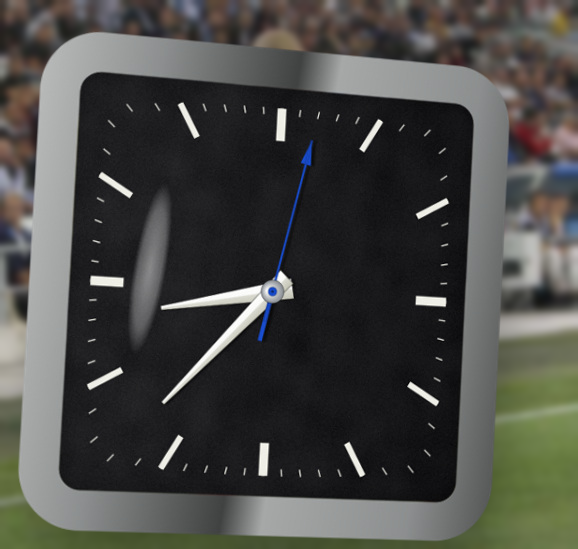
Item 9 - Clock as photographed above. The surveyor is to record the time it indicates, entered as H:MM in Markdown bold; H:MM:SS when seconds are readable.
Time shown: **8:37:02**
